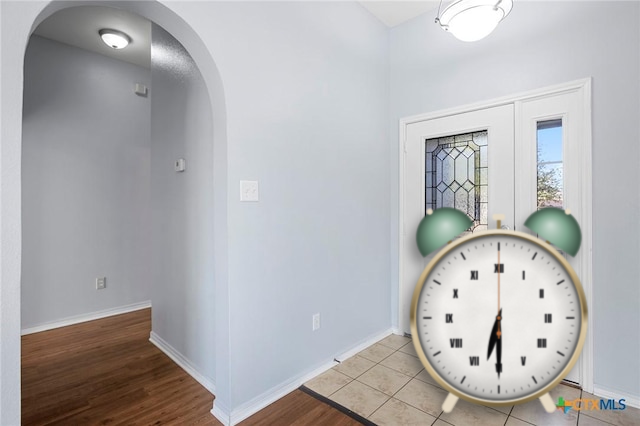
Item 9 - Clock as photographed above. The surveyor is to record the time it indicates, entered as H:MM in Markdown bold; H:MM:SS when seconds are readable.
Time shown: **6:30:00**
